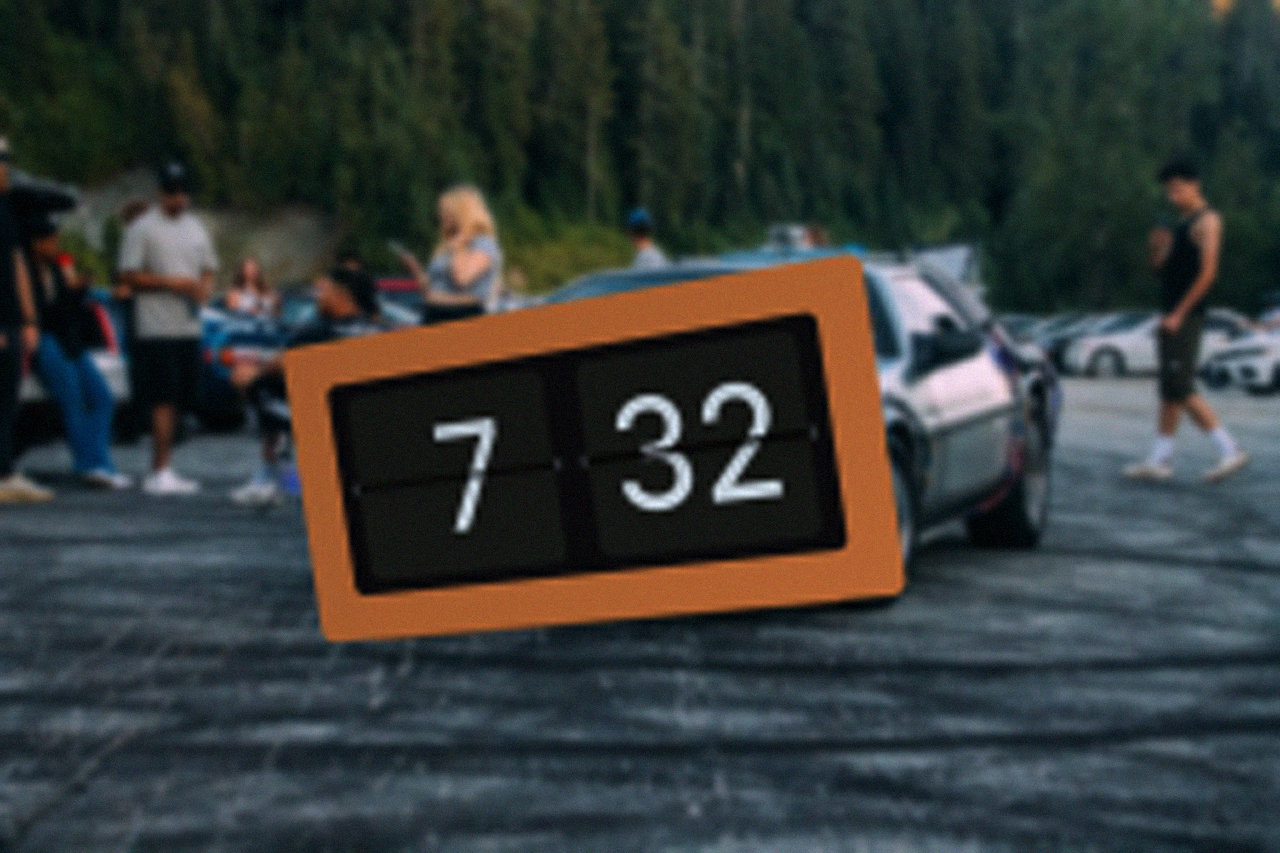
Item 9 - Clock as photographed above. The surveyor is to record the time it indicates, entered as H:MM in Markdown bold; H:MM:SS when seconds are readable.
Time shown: **7:32**
